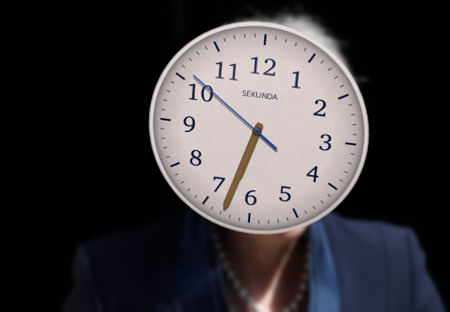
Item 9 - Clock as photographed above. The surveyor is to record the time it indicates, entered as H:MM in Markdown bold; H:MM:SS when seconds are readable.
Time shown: **6:32:51**
